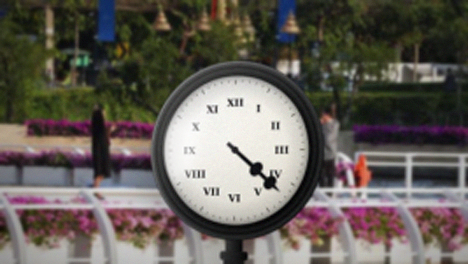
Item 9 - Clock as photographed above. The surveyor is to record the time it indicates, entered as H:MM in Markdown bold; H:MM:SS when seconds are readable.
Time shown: **4:22**
